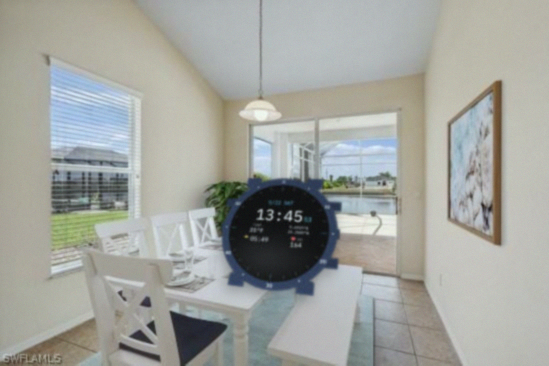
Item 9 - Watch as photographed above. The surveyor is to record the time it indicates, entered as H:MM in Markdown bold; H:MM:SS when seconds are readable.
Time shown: **13:45**
